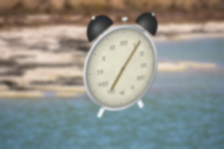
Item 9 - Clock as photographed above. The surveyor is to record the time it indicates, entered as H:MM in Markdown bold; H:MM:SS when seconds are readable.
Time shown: **7:06**
